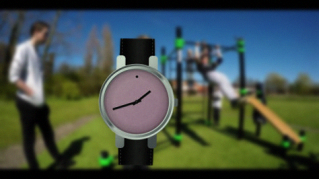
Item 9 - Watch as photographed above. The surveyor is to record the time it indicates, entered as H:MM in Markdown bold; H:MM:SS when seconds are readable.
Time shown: **1:42**
